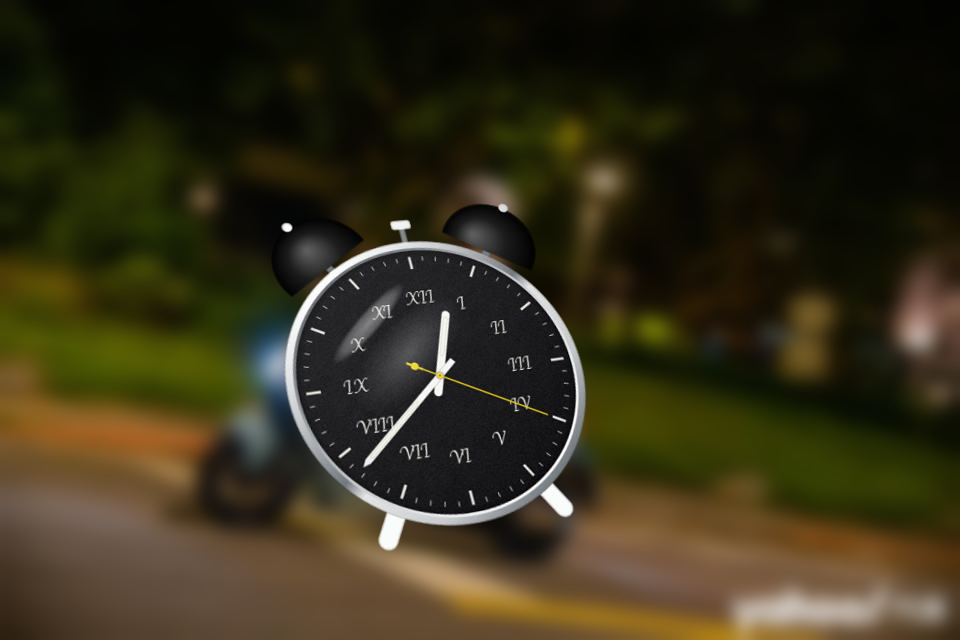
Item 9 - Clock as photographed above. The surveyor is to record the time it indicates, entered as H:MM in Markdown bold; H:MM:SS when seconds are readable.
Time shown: **12:38:20**
